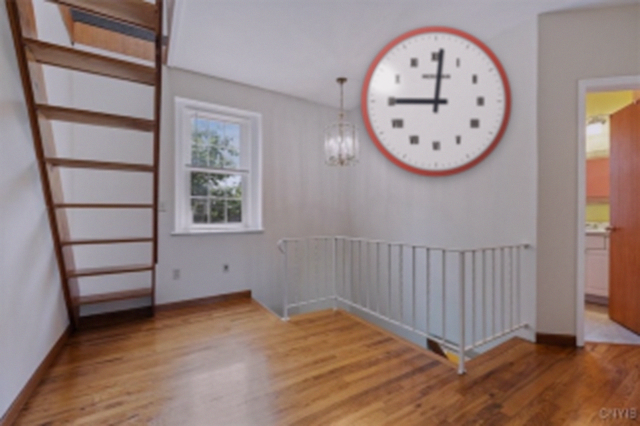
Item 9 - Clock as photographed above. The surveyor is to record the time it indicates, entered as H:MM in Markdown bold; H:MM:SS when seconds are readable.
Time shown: **9:01**
